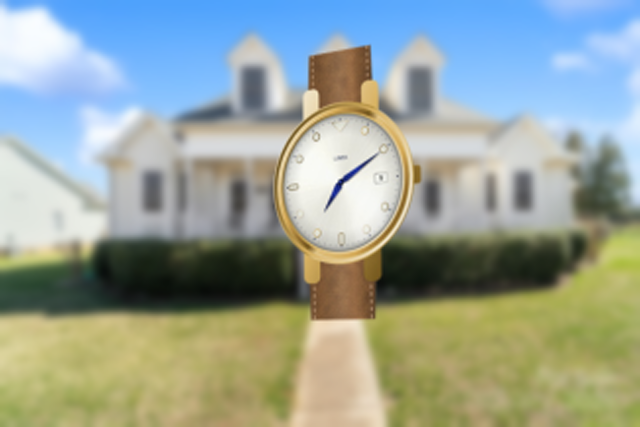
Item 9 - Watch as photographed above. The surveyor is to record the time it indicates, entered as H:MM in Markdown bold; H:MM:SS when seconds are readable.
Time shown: **7:10**
